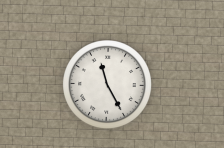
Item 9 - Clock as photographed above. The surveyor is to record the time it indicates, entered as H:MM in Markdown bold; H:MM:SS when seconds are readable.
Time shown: **11:25**
